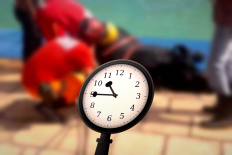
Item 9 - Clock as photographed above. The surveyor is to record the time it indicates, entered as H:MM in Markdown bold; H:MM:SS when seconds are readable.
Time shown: **10:45**
